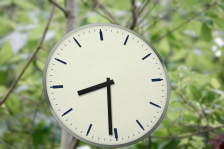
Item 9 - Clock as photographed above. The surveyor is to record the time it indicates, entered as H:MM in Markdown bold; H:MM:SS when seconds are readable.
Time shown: **8:31**
